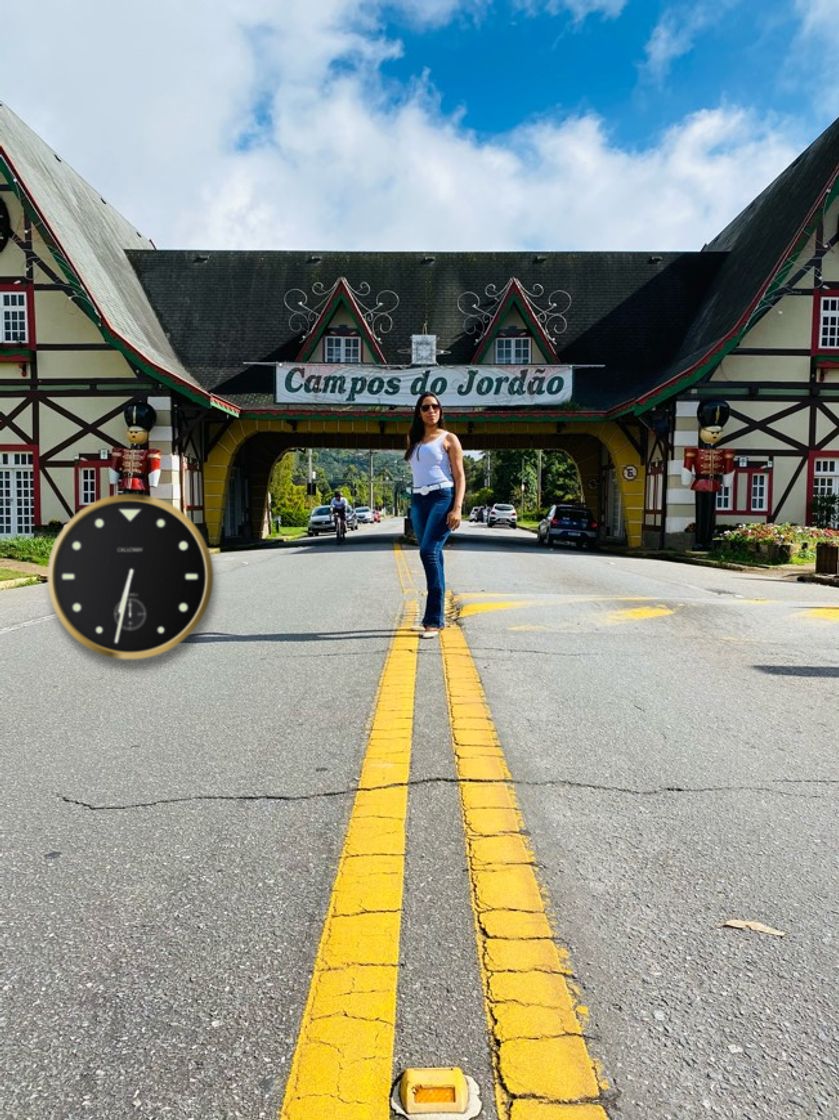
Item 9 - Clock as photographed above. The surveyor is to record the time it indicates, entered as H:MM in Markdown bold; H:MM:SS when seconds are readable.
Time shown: **6:32**
